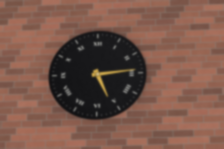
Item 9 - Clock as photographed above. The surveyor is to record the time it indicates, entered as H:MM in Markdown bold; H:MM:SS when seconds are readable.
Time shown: **5:14**
